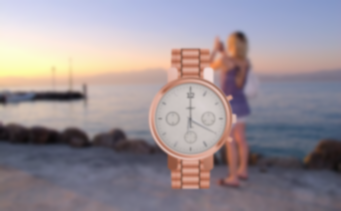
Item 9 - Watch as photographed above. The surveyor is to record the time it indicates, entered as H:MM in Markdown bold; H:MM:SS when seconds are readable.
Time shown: **6:20**
